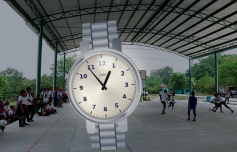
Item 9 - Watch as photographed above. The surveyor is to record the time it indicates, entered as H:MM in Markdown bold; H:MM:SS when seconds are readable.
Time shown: **12:54**
